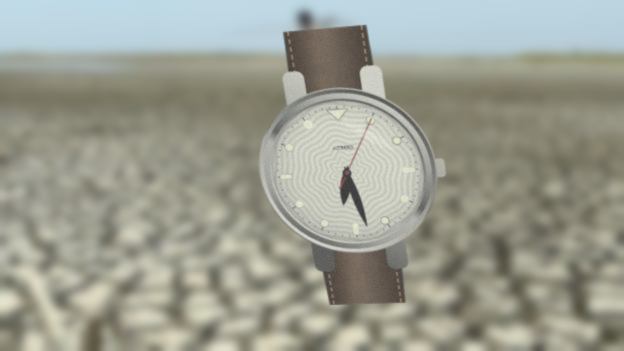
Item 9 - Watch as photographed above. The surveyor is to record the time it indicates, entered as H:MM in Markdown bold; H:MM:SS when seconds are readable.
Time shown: **6:28:05**
